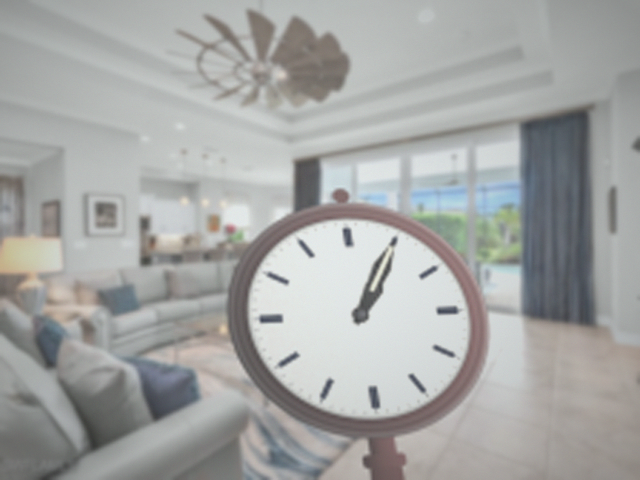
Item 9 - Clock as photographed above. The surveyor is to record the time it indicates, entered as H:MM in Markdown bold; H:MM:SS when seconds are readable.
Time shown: **1:05**
